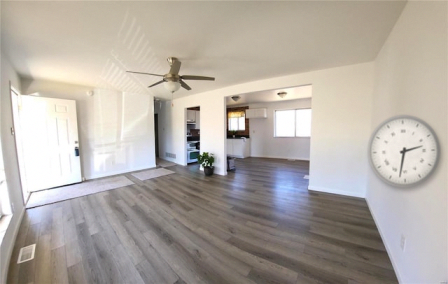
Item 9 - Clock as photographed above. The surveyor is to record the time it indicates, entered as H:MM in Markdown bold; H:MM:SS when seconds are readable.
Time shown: **2:32**
